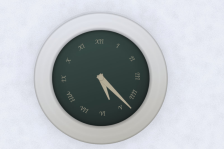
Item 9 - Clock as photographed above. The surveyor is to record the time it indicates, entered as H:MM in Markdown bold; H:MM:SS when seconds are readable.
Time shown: **5:23**
